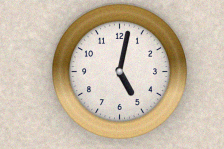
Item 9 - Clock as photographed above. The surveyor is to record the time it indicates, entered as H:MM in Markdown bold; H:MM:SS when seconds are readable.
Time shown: **5:02**
